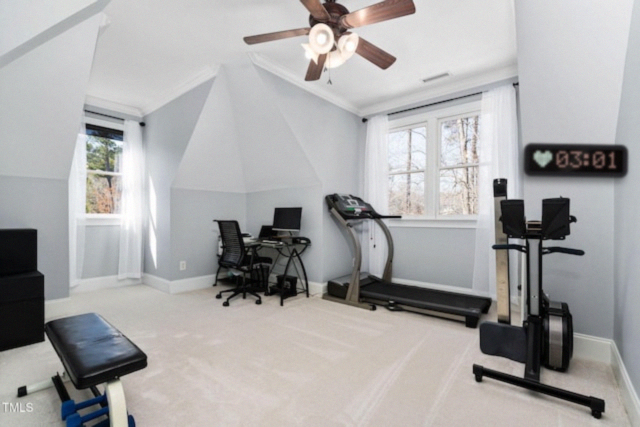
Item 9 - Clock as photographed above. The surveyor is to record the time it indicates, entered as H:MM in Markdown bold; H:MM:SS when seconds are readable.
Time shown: **3:01**
